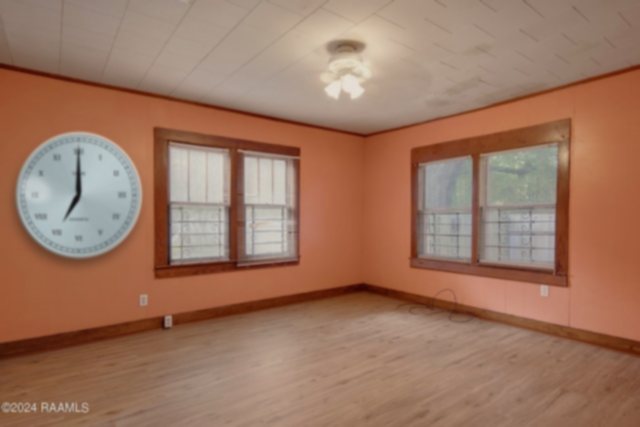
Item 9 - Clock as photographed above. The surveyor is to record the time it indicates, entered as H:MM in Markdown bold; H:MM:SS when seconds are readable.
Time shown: **7:00**
